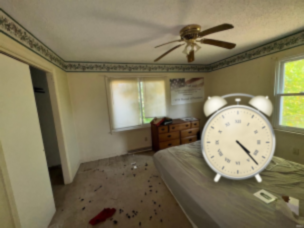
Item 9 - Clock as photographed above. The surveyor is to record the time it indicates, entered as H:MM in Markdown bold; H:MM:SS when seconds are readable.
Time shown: **4:23**
